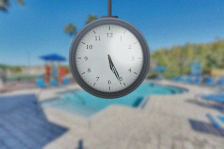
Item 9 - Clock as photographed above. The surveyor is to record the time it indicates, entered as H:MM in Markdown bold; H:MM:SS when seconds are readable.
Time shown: **5:26**
